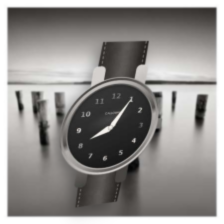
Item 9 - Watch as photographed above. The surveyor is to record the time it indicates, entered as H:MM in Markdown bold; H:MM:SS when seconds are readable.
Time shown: **8:05**
